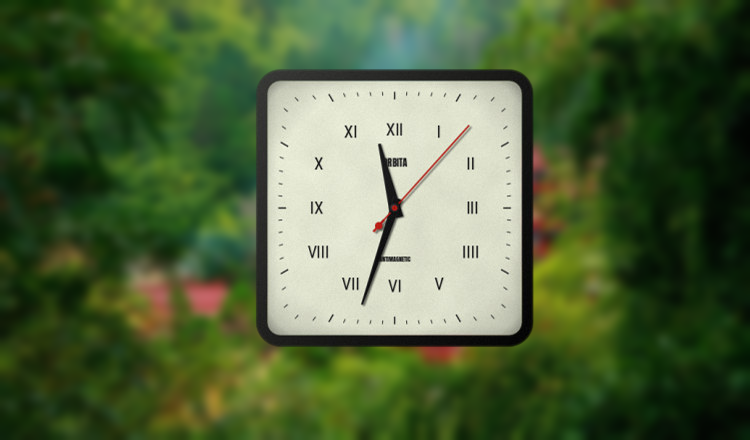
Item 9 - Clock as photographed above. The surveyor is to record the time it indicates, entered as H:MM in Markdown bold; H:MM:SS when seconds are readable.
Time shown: **11:33:07**
